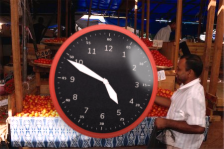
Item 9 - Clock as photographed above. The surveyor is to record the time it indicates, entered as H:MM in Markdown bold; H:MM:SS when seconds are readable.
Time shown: **4:49**
